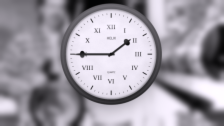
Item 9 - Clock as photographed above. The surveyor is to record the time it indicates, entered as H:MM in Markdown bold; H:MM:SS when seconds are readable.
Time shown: **1:45**
